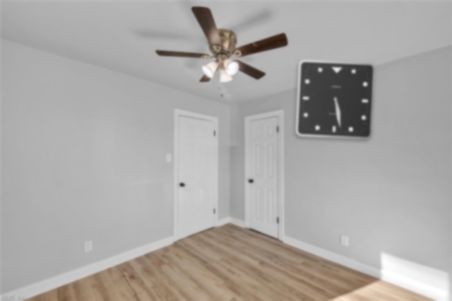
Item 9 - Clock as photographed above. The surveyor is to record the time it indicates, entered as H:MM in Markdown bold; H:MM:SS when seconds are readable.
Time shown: **5:28**
